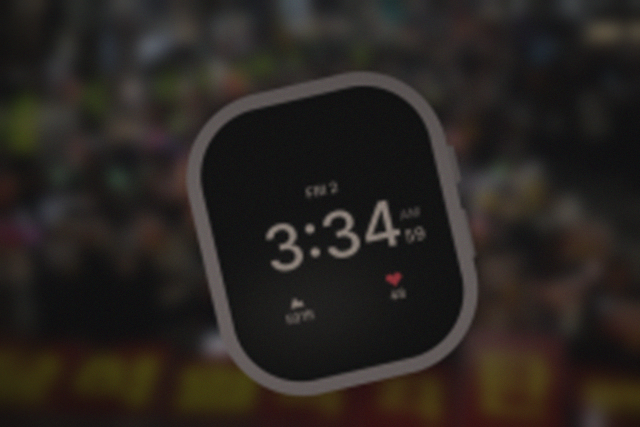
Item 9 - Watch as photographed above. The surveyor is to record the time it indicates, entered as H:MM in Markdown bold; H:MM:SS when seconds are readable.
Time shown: **3:34**
